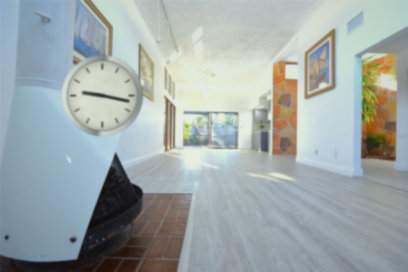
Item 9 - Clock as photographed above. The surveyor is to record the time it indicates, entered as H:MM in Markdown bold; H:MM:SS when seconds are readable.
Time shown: **9:17**
